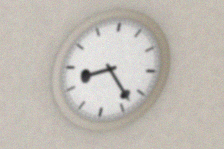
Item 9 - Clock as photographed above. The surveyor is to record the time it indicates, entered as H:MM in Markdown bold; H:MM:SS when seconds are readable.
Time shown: **8:23**
